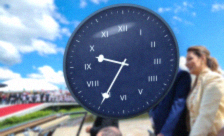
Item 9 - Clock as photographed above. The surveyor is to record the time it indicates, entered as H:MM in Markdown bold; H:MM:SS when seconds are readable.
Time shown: **9:35**
